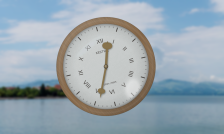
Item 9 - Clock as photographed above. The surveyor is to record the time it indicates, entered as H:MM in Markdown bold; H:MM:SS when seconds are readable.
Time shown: **12:34**
